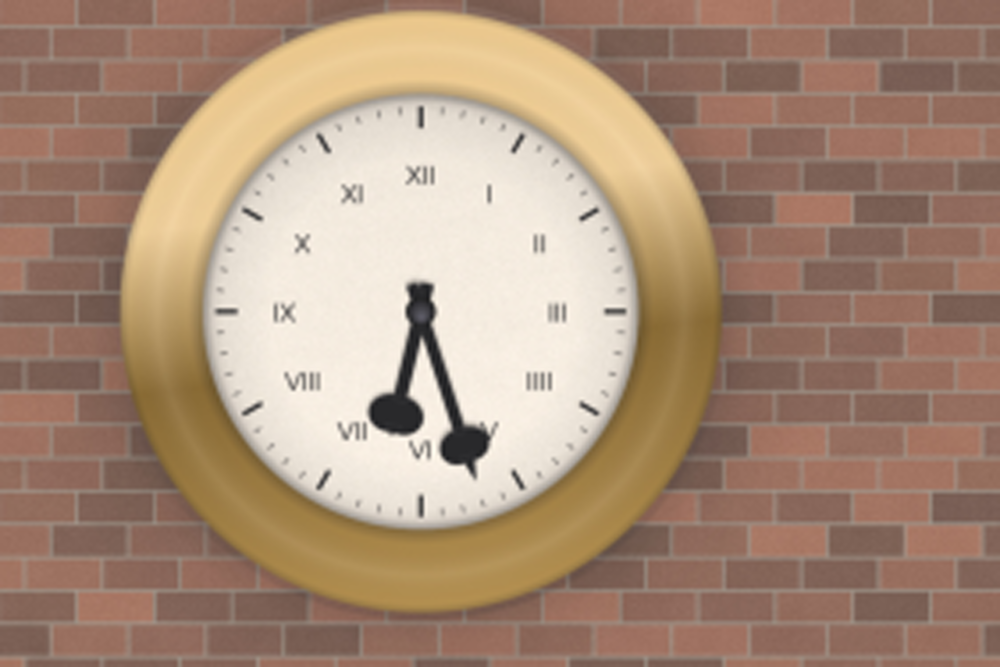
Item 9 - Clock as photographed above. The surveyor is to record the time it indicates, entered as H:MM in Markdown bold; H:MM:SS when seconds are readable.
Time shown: **6:27**
